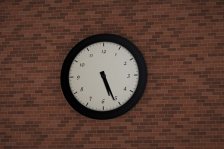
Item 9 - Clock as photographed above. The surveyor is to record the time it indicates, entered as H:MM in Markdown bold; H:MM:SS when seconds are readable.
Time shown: **5:26**
